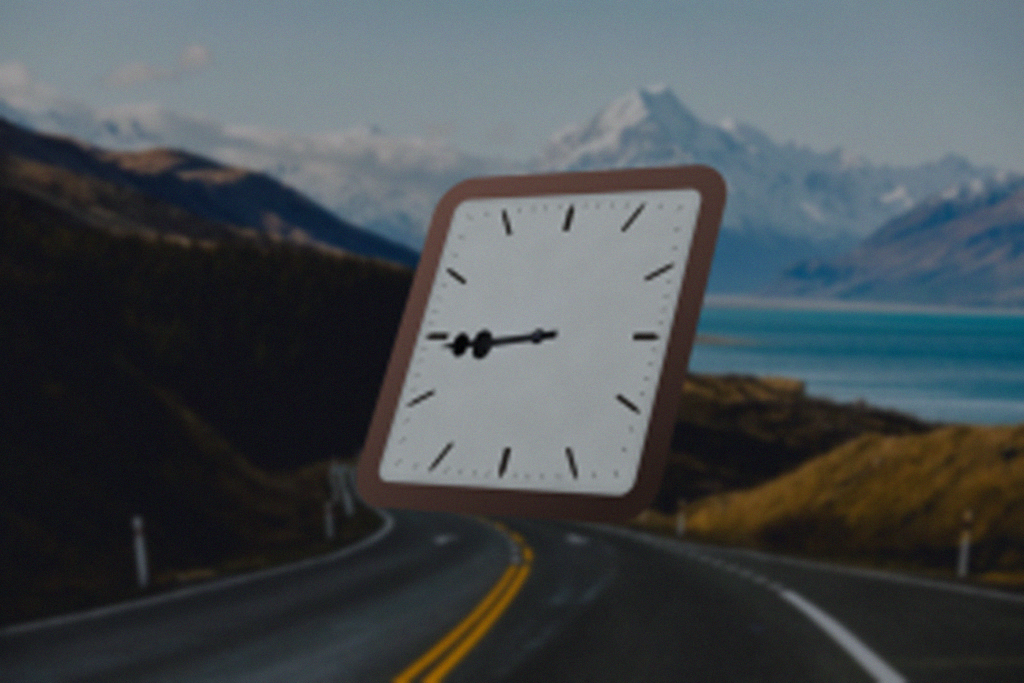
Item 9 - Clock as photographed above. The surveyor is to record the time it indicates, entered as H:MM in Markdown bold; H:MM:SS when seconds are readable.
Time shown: **8:44**
